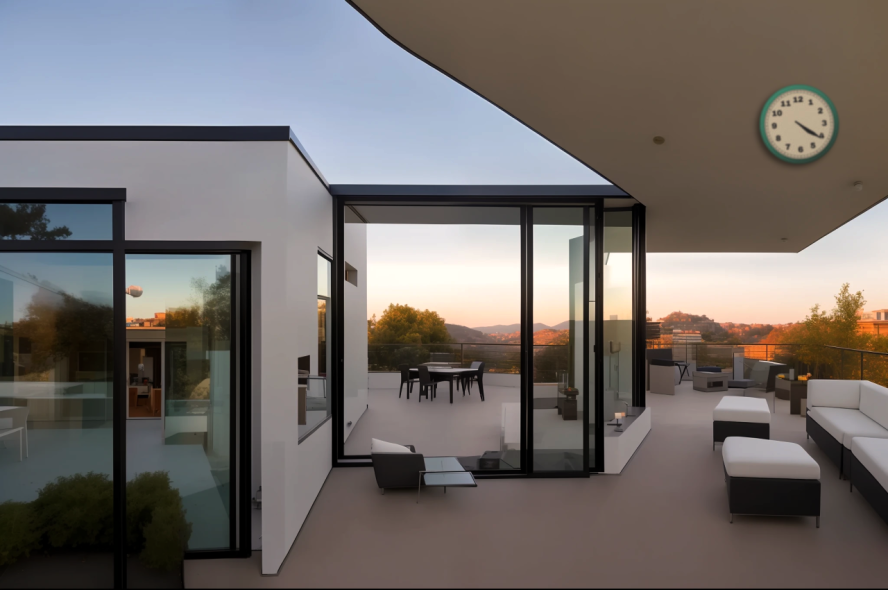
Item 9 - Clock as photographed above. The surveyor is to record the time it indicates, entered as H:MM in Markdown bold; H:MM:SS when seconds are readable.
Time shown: **4:21**
